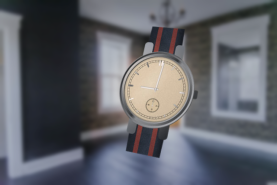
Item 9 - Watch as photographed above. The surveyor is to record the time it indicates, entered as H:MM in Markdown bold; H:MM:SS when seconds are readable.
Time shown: **9:01**
